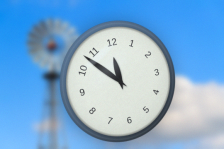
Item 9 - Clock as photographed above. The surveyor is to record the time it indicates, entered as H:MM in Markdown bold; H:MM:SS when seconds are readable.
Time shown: **11:53**
